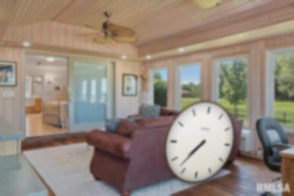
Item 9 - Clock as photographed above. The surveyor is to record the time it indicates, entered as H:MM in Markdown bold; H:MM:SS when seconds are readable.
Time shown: **7:37**
